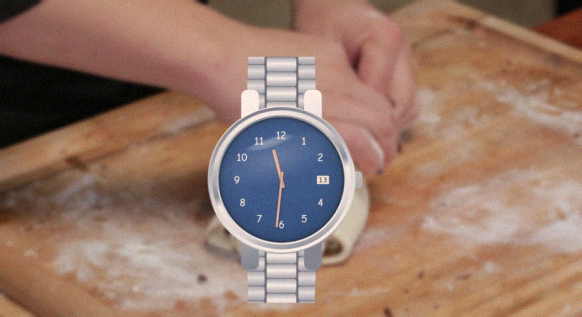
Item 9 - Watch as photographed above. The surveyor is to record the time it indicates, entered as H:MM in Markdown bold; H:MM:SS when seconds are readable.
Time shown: **11:31**
